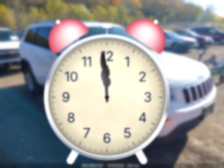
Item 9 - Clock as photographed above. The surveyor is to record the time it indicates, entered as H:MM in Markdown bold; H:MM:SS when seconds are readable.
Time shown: **11:59**
